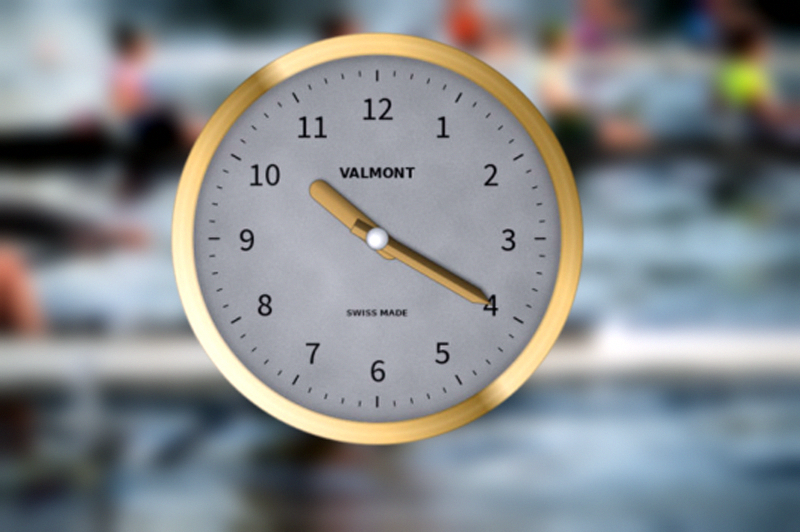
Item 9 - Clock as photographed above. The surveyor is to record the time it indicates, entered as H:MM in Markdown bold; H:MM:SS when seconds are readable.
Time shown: **10:20**
